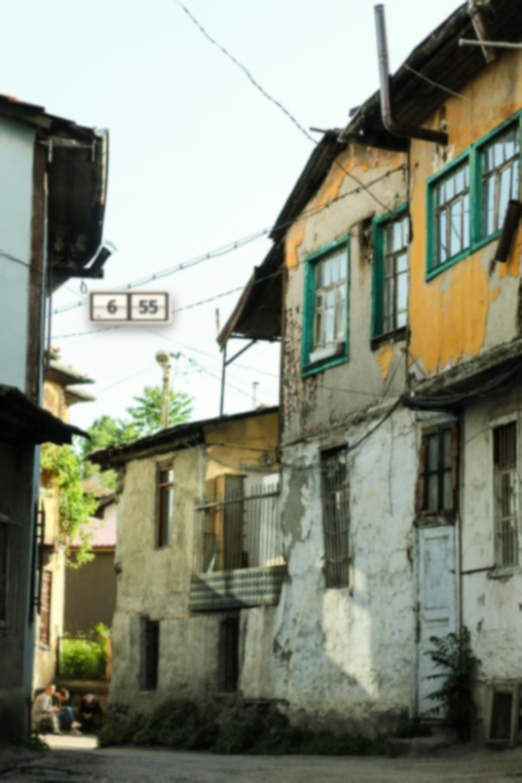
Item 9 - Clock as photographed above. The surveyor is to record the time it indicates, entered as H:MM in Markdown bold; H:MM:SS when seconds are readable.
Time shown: **6:55**
